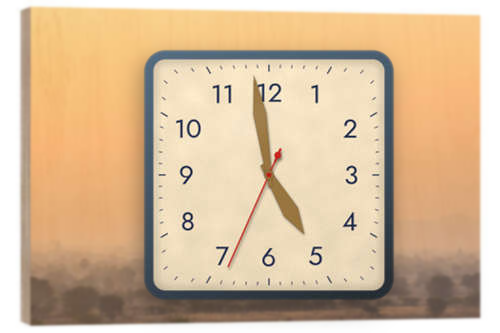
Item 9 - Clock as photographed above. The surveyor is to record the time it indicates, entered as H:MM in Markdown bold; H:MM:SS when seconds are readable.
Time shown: **4:58:34**
